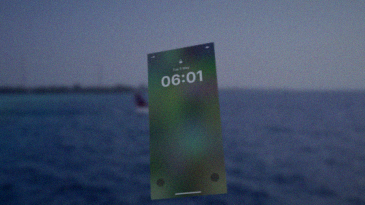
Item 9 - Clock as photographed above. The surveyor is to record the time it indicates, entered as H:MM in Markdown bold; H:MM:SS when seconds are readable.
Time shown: **6:01**
